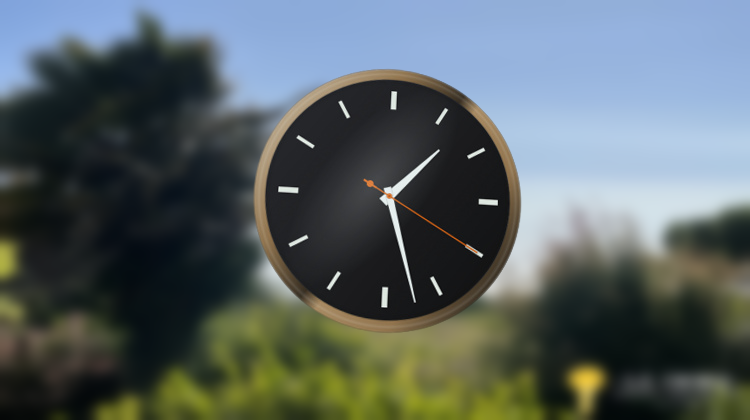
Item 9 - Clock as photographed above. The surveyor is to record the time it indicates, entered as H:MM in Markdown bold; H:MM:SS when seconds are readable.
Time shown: **1:27:20**
